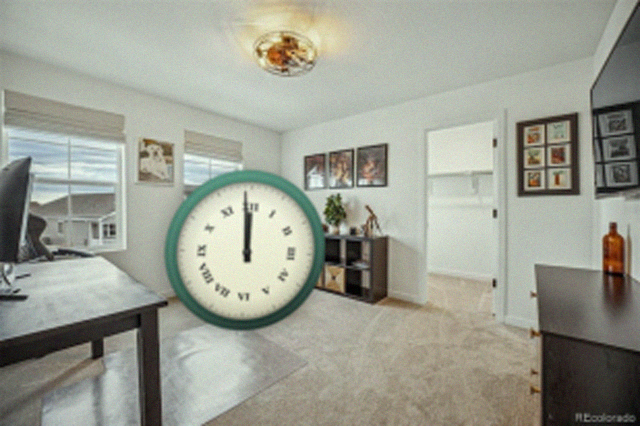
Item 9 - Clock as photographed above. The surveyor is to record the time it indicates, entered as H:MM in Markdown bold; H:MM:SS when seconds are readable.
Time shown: **11:59**
